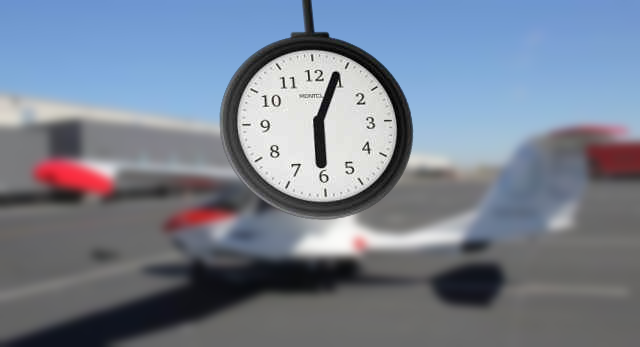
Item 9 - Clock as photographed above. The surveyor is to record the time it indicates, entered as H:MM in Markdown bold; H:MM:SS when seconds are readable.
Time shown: **6:04**
